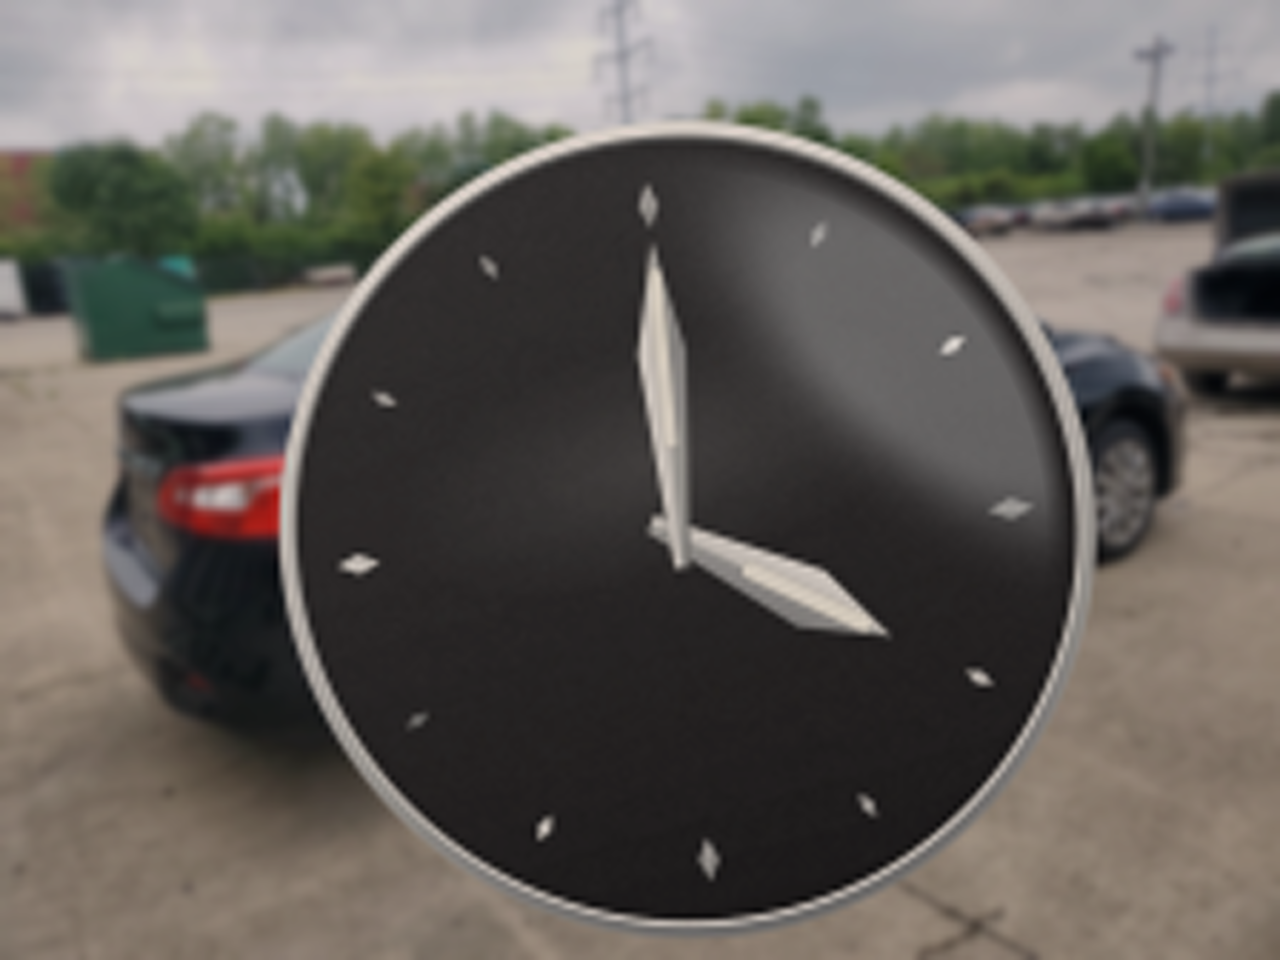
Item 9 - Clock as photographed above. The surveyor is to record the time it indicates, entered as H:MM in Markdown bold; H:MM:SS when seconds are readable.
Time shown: **4:00**
